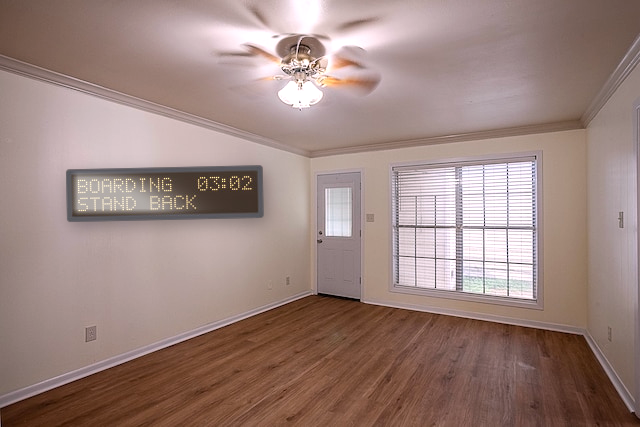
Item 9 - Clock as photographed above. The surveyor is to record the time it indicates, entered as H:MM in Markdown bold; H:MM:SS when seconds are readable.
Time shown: **3:02**
